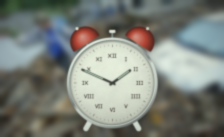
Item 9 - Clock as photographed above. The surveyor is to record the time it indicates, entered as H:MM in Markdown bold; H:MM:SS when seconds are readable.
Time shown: **1:49**
